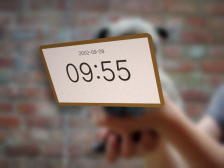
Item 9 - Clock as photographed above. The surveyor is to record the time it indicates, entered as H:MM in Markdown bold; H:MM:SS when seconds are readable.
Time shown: **9:55**
